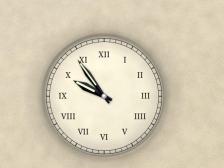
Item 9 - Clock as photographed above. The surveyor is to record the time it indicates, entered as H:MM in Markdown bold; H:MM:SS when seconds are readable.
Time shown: **9:54**
